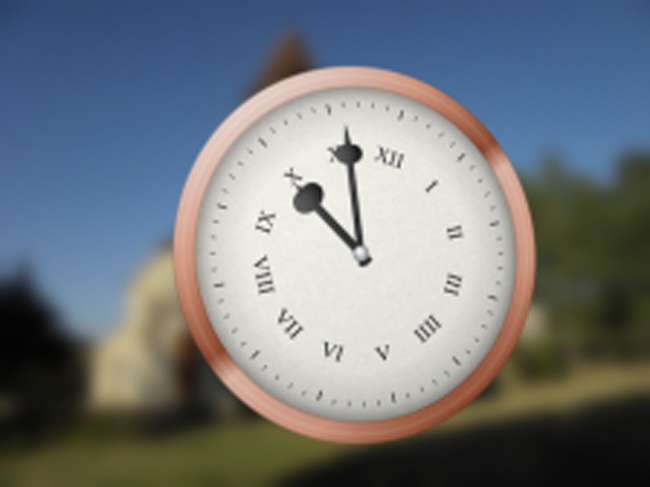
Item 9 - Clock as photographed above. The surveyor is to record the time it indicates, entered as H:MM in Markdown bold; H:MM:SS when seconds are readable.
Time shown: **9:56**
